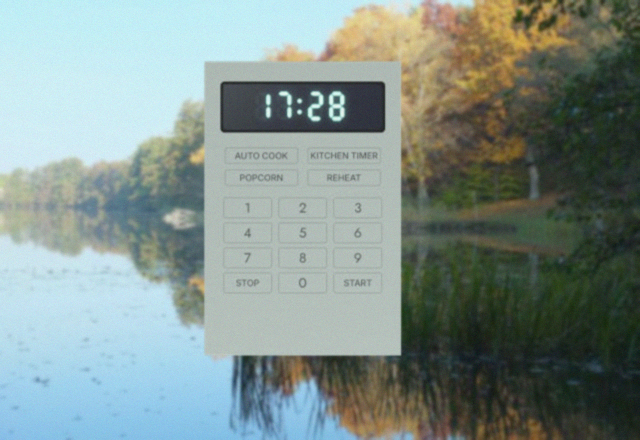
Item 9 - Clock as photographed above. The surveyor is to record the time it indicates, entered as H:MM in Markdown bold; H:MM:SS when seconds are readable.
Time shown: **17:28**
